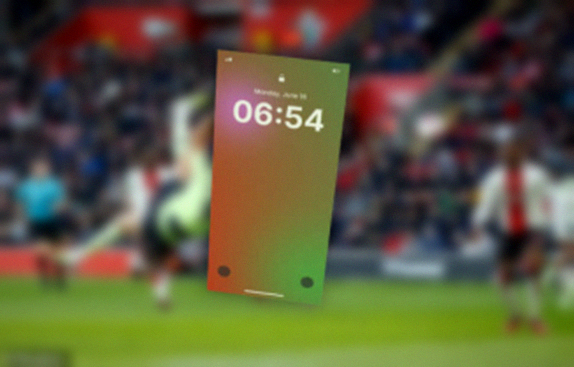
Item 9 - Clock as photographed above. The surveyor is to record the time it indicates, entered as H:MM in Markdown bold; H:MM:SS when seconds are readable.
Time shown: **6:54**
